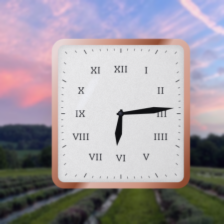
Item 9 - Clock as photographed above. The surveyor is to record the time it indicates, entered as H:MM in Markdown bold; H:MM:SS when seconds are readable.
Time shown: **6:14**
